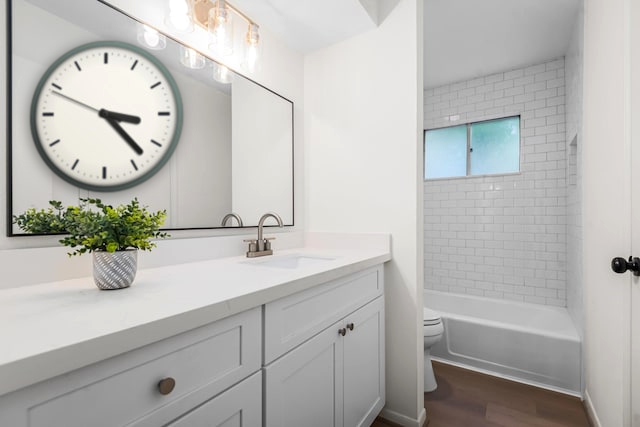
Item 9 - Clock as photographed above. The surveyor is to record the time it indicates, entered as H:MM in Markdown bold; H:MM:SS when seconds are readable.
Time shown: **3:22:49**
